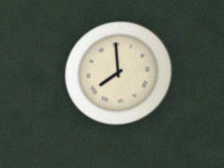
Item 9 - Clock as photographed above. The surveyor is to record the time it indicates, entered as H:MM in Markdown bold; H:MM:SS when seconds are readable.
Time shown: **8:00**
